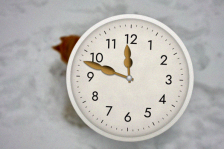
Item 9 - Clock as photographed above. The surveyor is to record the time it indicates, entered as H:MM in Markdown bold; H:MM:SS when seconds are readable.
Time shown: **11:48**
